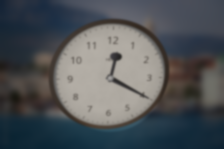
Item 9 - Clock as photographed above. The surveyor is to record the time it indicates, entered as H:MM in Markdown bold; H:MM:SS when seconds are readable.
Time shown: **12:20**
